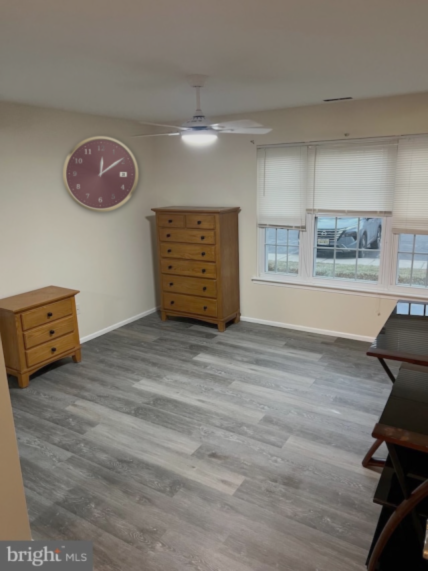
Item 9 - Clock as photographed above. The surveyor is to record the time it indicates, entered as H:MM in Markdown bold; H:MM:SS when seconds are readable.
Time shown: **12:09**
